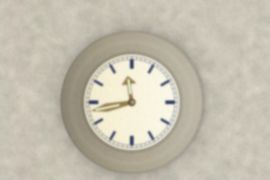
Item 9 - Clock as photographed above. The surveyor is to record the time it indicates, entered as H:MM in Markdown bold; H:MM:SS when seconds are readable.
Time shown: **11:43**
